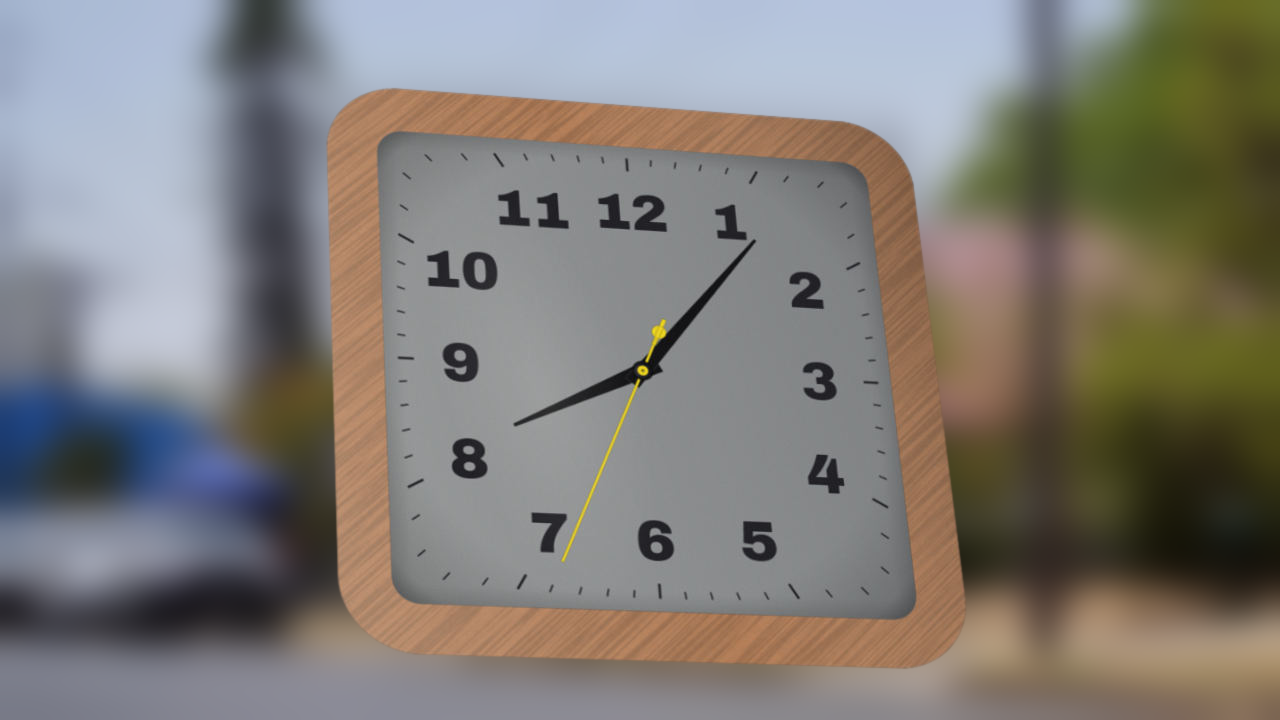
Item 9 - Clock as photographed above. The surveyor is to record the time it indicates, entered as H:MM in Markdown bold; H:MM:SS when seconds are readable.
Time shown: **8:06:34**
